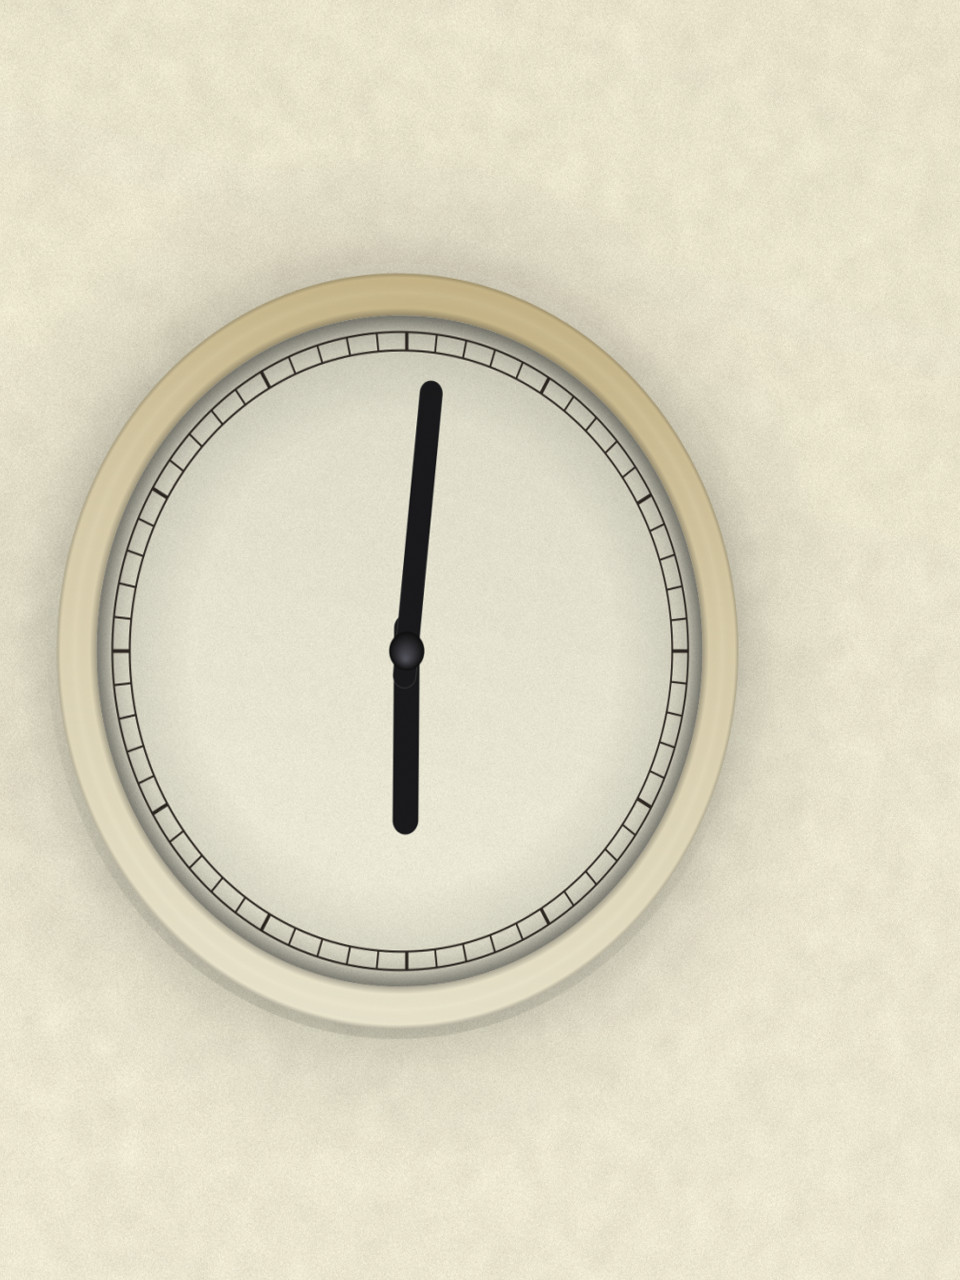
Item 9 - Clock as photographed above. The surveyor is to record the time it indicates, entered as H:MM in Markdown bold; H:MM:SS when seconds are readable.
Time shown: **6:01**
